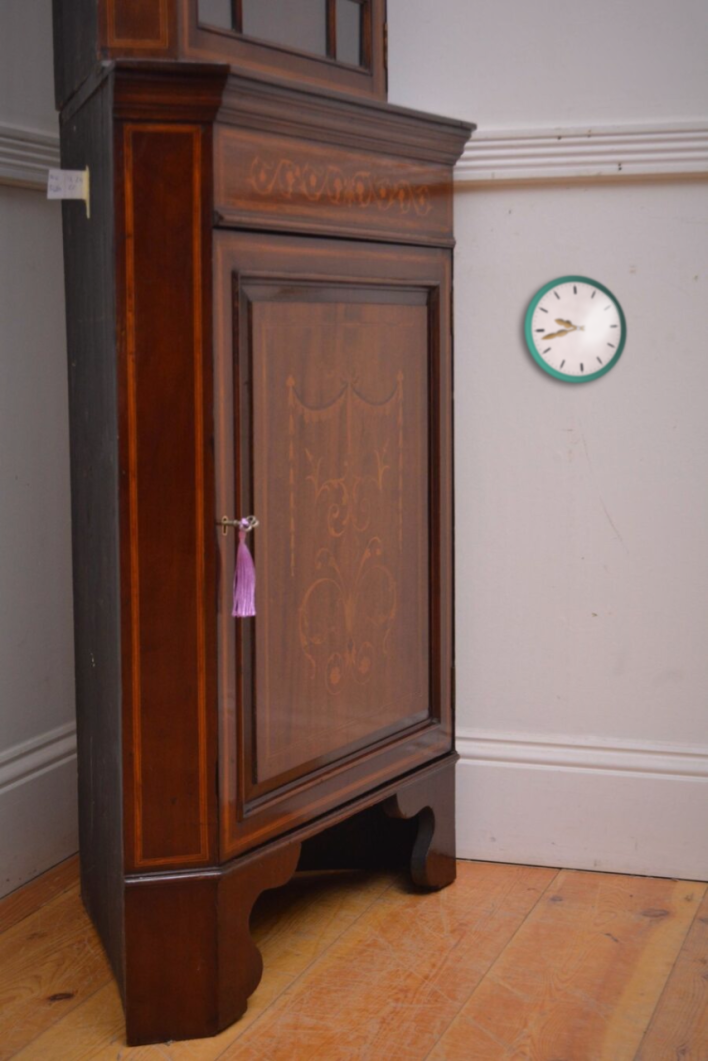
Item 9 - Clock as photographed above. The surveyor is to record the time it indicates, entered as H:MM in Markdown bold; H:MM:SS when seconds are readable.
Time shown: **9:43**
